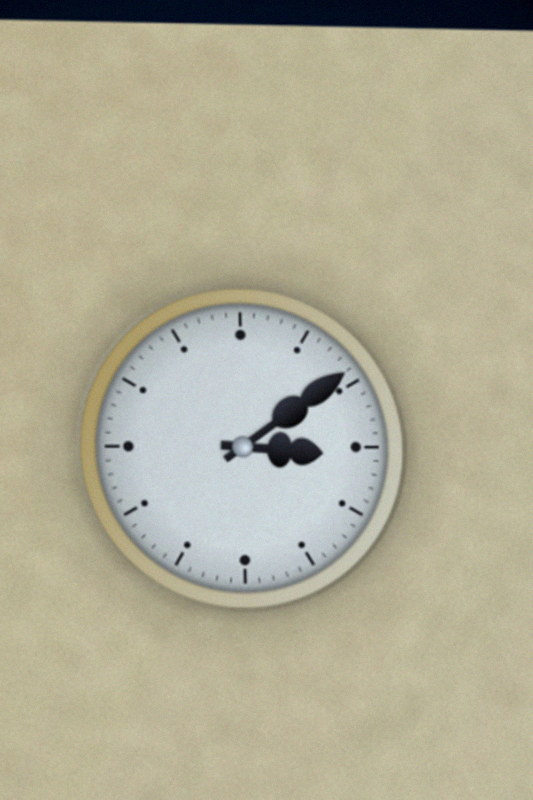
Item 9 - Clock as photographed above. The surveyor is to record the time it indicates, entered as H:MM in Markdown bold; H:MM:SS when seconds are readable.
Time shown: **3:09**
